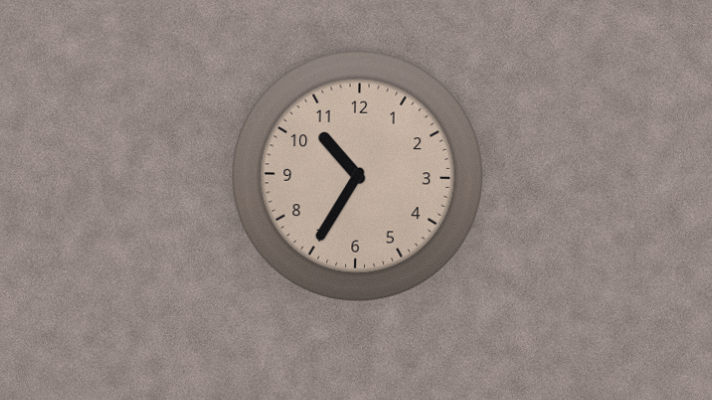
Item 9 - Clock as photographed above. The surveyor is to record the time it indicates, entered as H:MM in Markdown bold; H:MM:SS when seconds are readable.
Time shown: **10:35**
